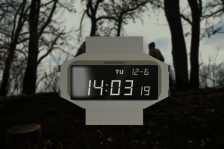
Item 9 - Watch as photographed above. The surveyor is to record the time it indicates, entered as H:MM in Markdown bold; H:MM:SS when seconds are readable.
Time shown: **14:03:19**
